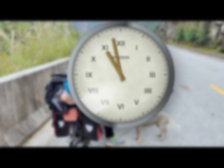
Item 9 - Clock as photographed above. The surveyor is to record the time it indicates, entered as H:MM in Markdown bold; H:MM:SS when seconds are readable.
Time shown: **10:58**
